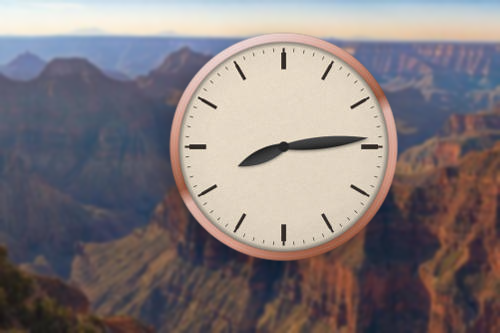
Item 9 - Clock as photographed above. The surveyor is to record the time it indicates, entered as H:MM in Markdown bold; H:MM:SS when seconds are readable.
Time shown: **8:14**
